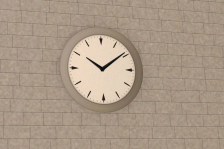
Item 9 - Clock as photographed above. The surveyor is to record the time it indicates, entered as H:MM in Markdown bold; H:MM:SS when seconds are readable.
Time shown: **10:09**
